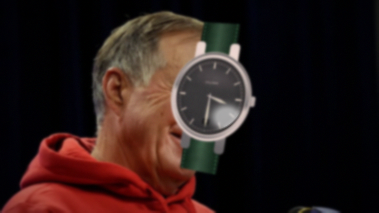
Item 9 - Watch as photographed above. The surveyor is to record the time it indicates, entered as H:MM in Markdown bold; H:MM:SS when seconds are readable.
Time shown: **3:30**
